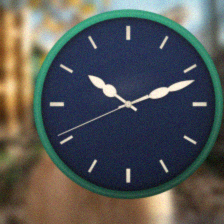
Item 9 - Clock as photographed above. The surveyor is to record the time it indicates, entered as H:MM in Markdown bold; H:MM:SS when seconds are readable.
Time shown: **10:11:41**
